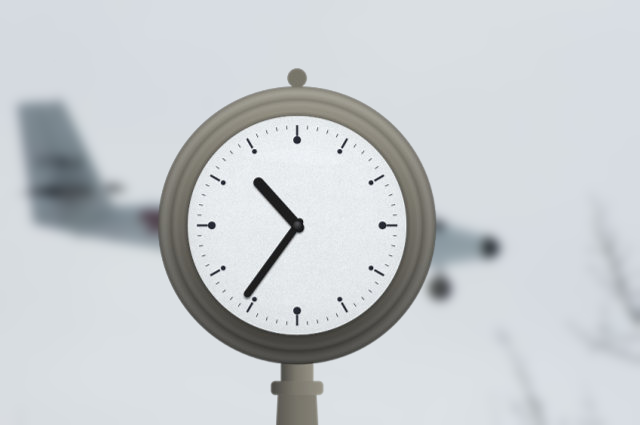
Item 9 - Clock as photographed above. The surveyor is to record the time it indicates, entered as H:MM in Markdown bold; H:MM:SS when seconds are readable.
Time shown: **10:36**
